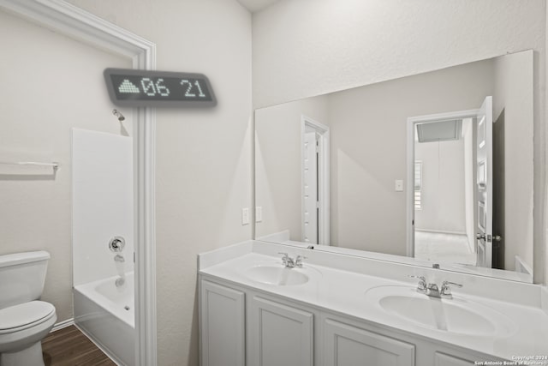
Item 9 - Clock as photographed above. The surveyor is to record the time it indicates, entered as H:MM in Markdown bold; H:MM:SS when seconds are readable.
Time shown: **6:21**
